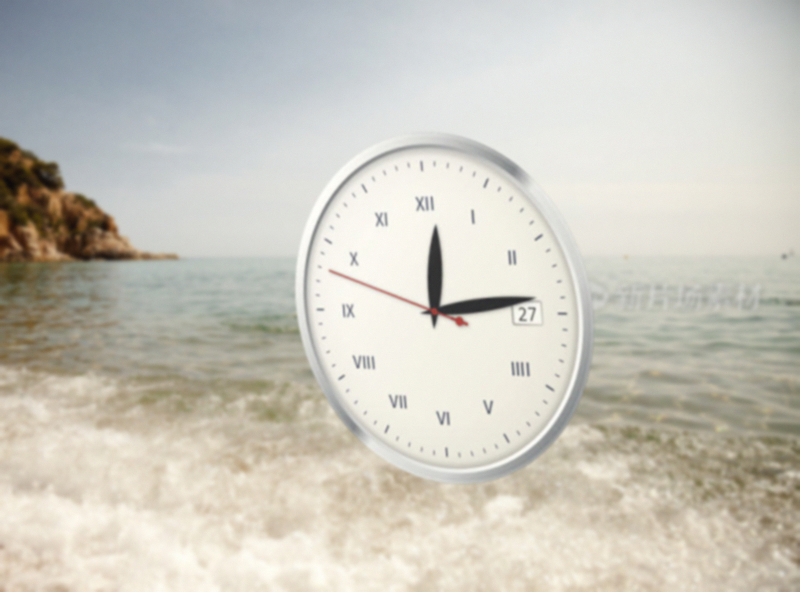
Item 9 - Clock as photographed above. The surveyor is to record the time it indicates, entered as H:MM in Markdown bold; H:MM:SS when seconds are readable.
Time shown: **12:13:48**
